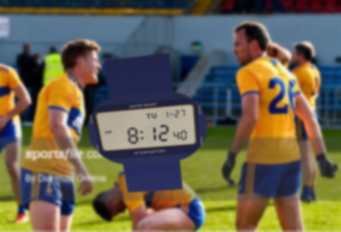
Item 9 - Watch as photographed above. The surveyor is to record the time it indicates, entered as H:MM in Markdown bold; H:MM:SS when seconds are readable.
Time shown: **8:12**
